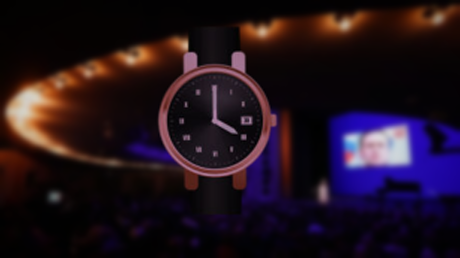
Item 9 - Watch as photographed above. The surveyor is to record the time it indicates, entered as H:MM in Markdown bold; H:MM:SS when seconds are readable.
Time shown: **4:00**
